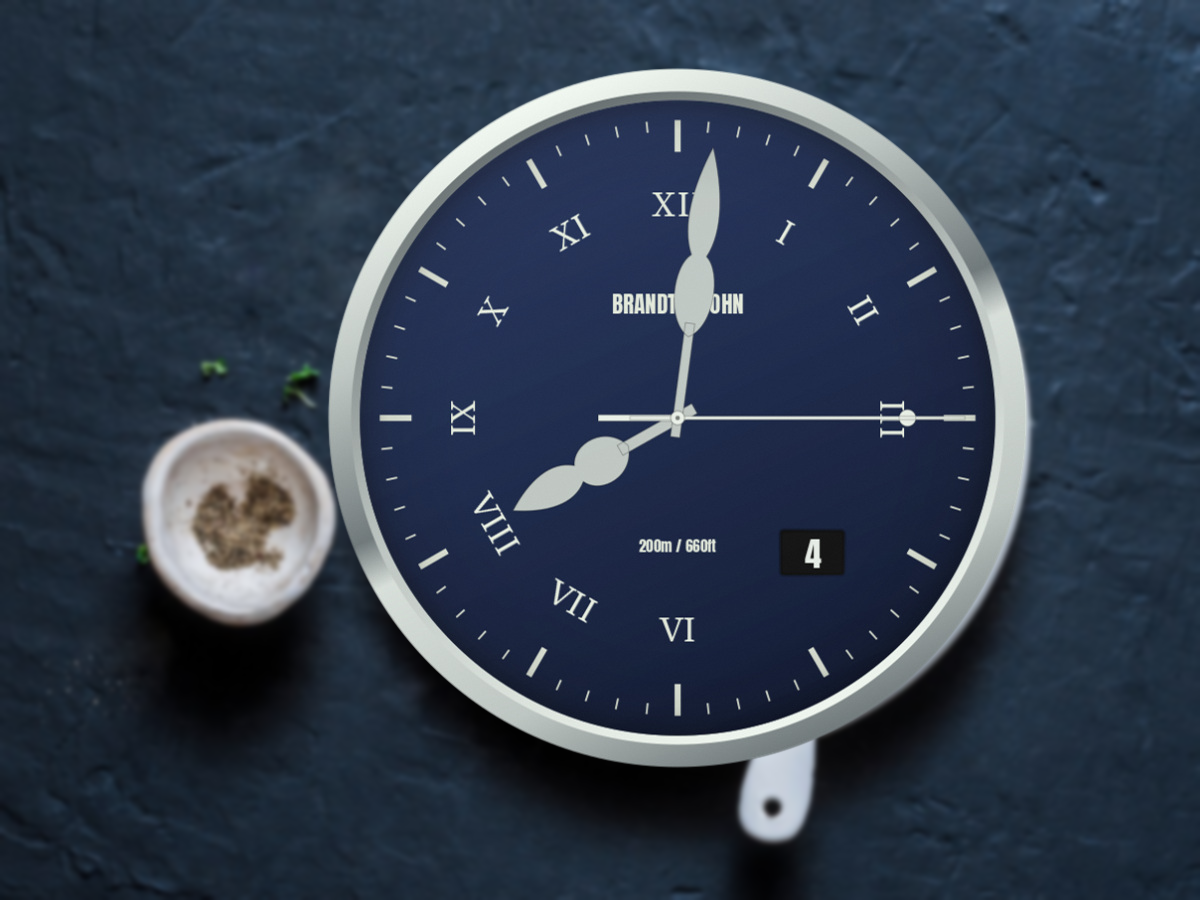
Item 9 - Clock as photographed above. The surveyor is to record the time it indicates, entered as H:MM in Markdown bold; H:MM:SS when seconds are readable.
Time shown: **8:01:15**
